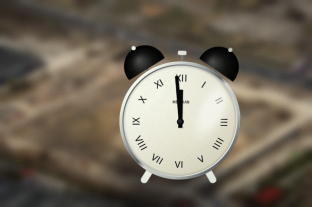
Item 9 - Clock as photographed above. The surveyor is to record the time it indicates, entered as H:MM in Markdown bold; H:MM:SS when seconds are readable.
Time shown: **11:59**
